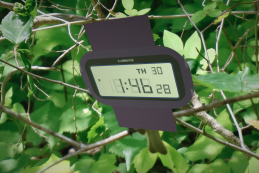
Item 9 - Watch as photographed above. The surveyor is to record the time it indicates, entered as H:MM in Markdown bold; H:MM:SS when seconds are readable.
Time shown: **1:46:28**
